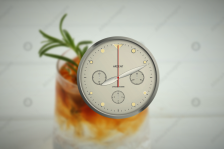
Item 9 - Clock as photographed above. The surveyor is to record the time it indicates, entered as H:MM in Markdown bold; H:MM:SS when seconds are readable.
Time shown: **8:11**
